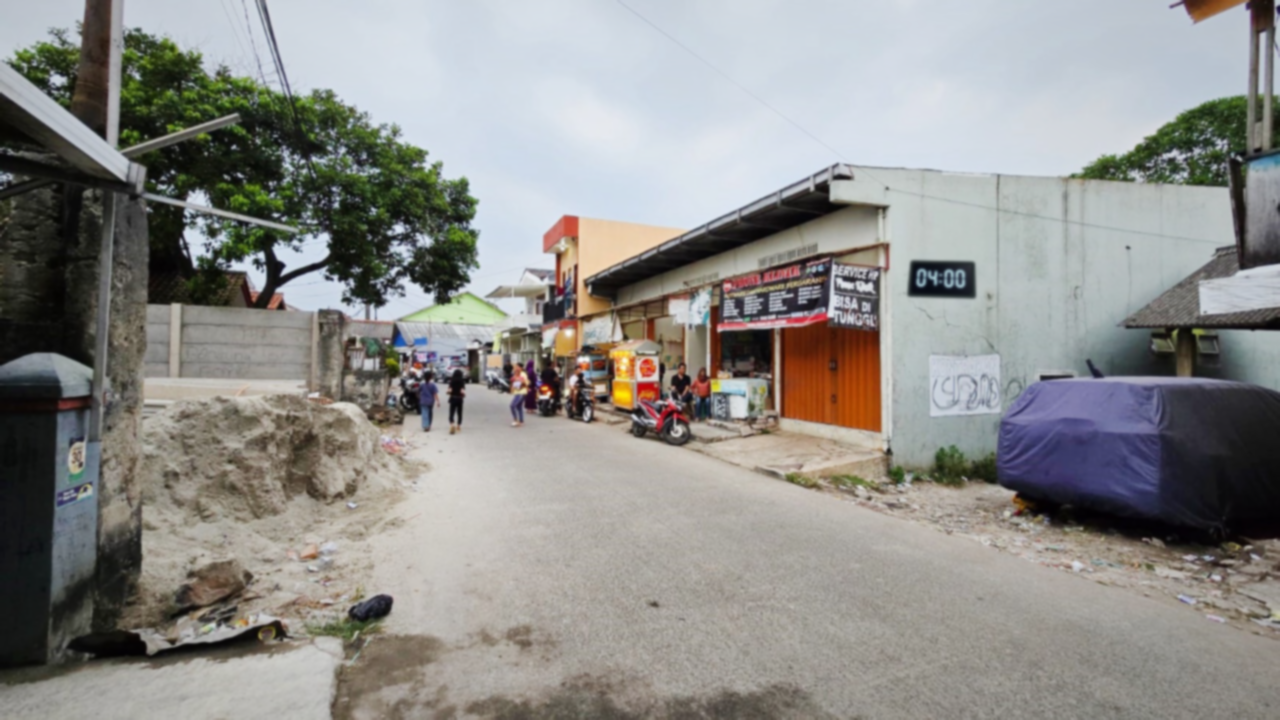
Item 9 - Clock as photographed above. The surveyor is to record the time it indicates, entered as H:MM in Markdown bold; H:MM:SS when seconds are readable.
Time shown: **4:00**
